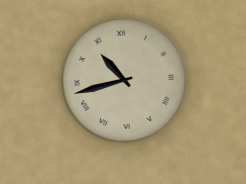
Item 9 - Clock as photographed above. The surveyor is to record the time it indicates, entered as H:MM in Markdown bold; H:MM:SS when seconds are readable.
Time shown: **10:43**
